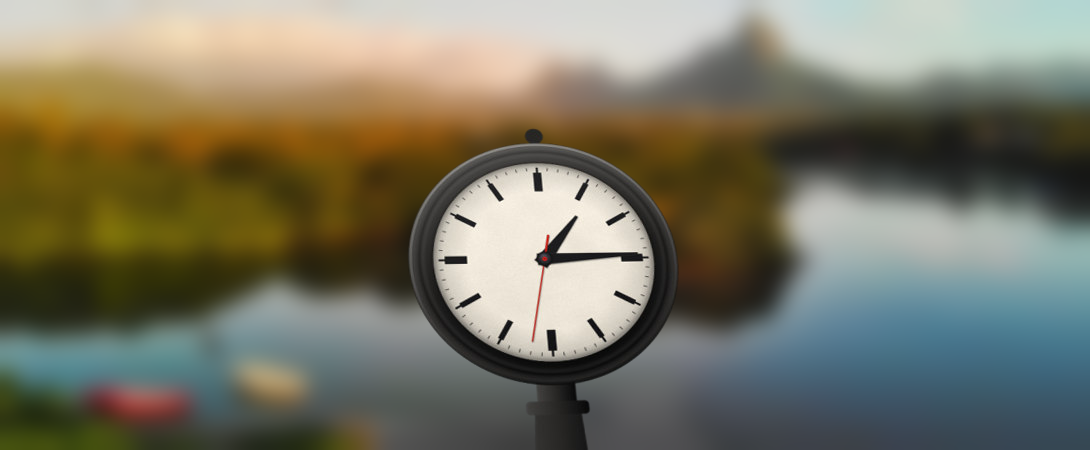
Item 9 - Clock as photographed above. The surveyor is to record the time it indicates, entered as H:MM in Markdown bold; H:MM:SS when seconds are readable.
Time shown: **1:14:32**
